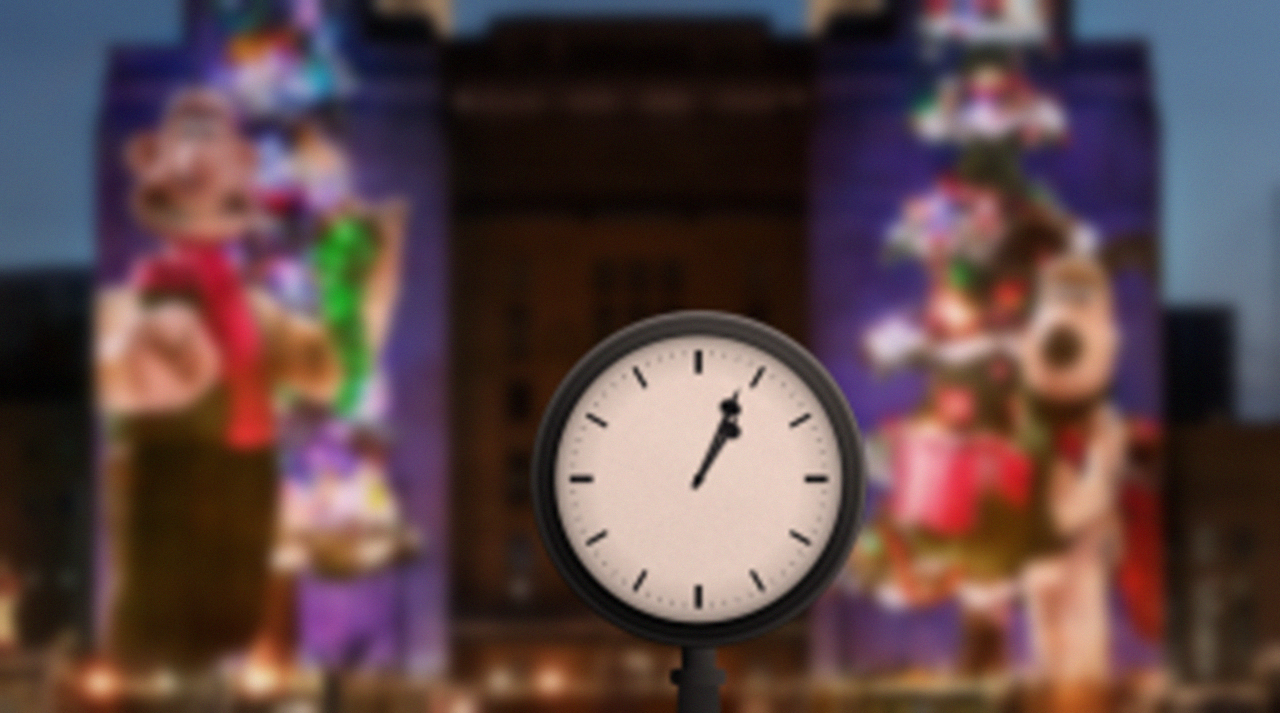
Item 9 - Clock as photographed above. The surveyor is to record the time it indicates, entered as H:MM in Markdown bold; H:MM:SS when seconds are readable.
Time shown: **1:04**
